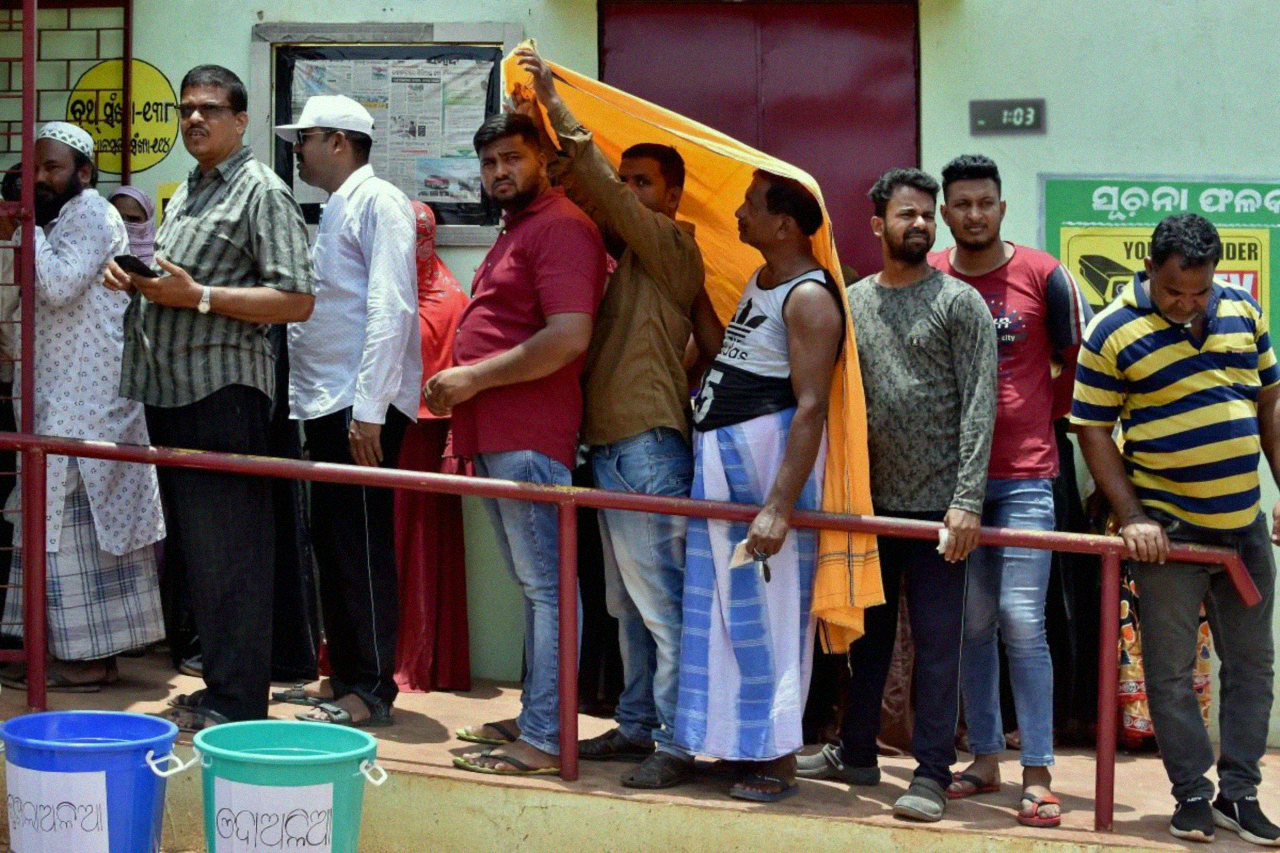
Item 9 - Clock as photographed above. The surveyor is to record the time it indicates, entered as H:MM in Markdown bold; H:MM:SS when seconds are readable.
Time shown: **1:03**
